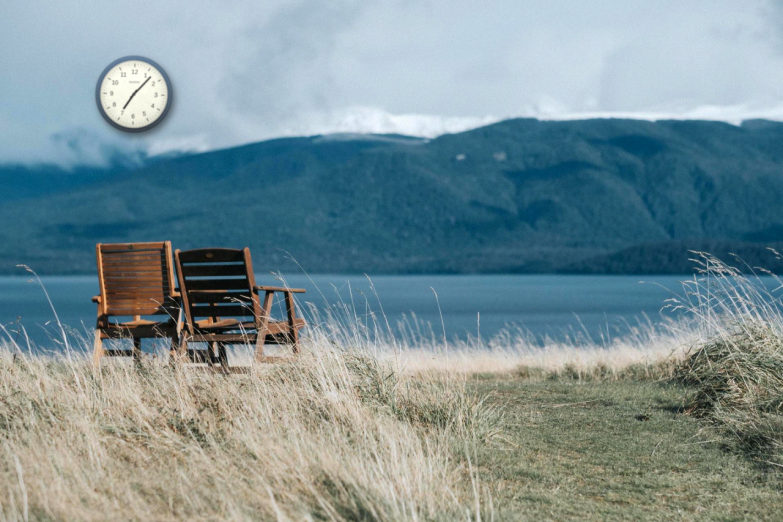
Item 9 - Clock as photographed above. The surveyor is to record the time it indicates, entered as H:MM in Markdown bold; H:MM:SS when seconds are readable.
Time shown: **7:07**
